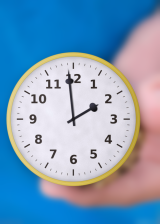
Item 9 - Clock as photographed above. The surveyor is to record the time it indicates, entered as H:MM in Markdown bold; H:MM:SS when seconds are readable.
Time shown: **1:59**
